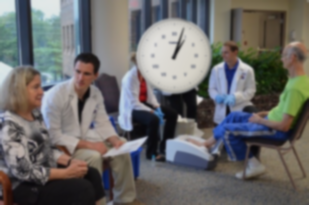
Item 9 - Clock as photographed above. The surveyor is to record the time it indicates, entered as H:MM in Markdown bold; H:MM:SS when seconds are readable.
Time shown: **1:03**
